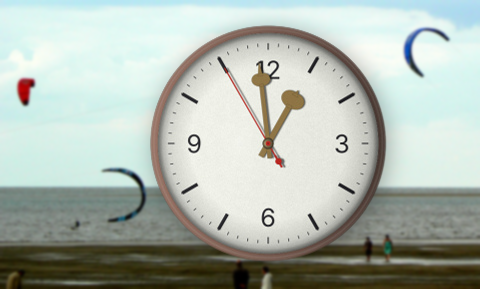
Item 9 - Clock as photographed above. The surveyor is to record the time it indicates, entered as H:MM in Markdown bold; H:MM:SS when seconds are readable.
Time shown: **12:58:55**
